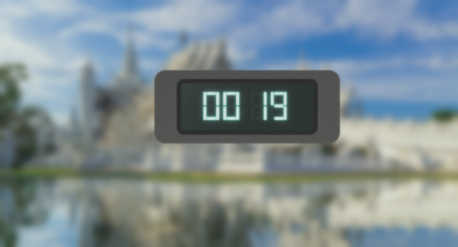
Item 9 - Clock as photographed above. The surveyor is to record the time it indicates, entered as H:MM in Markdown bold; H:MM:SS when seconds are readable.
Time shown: **0:19**
